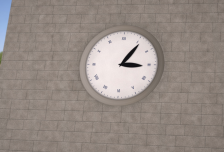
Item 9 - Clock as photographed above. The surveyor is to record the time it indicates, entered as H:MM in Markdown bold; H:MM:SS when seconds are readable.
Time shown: **3:06**
